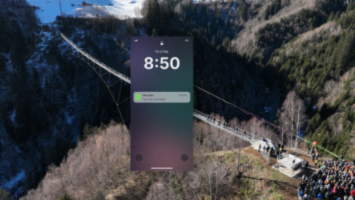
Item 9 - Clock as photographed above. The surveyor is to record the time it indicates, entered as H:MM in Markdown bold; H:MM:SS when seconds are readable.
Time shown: **8:50**
